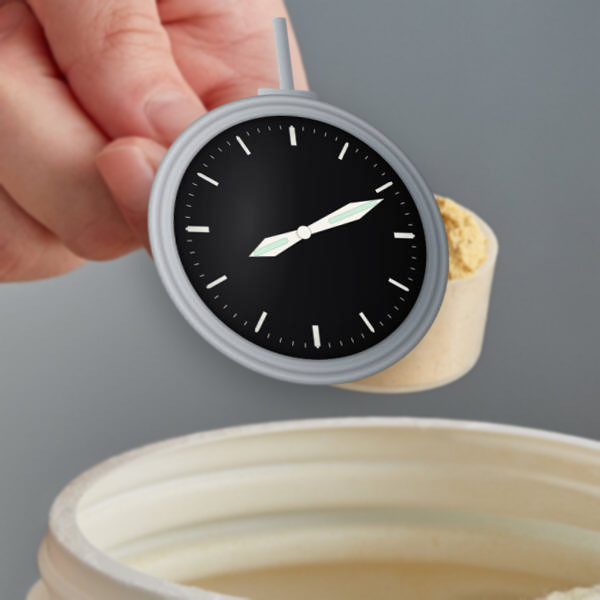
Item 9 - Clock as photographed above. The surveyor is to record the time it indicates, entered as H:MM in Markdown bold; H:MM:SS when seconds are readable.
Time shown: **8:11**
